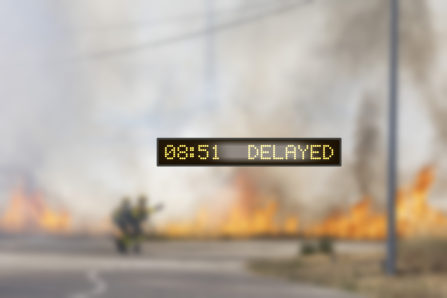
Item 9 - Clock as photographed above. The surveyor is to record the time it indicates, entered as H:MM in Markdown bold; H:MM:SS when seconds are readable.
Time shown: **8:51**
